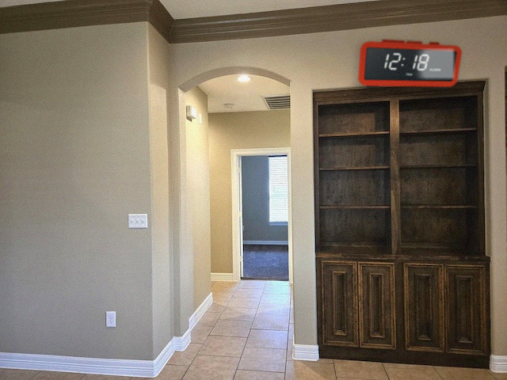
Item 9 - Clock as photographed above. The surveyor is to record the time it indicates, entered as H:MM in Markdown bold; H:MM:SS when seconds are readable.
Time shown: **12:18**
